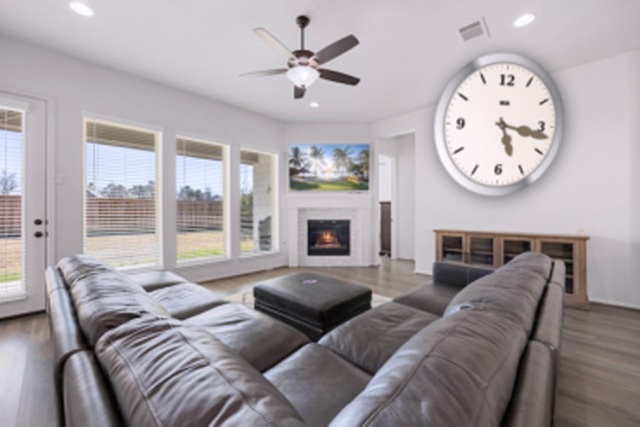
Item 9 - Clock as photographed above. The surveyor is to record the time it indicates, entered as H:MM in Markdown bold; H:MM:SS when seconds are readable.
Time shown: **5:17**
